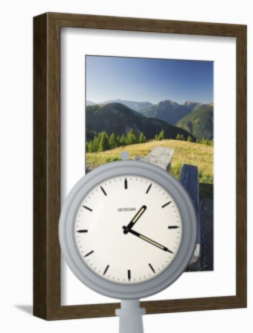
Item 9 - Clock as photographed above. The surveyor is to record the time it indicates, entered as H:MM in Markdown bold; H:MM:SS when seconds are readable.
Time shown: **1:20**
